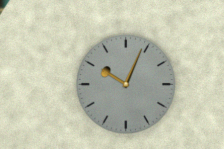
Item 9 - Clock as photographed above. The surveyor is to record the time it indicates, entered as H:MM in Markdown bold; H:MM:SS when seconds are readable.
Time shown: **10:04**
